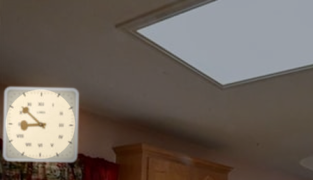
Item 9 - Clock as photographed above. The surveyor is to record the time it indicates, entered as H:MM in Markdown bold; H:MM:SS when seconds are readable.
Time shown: **8:52**
